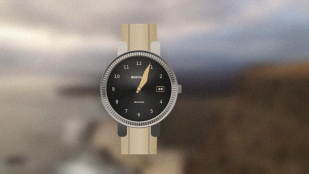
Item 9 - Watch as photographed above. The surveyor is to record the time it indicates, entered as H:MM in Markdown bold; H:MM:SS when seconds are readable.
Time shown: **1:04**
